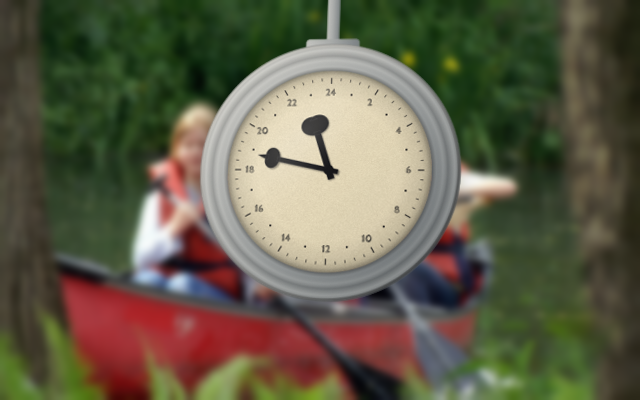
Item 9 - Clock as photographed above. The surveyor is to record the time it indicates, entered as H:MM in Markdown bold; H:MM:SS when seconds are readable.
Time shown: **22:47**
